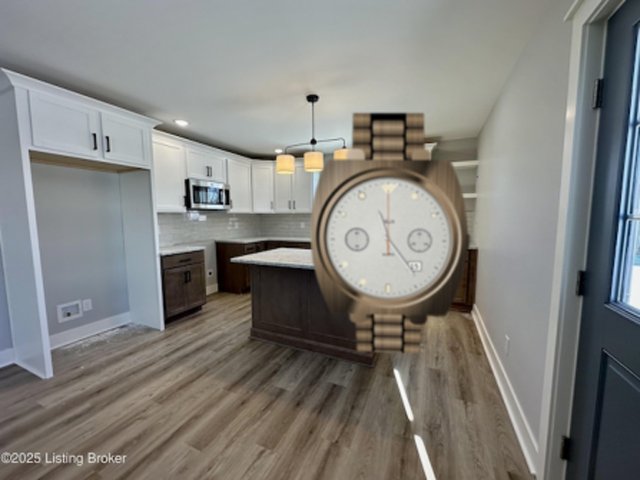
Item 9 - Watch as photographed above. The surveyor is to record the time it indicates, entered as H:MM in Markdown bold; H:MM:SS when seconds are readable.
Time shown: **11:24**
